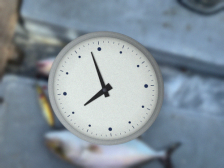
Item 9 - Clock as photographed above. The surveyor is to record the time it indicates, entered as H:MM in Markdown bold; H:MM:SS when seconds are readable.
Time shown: **7:58**
